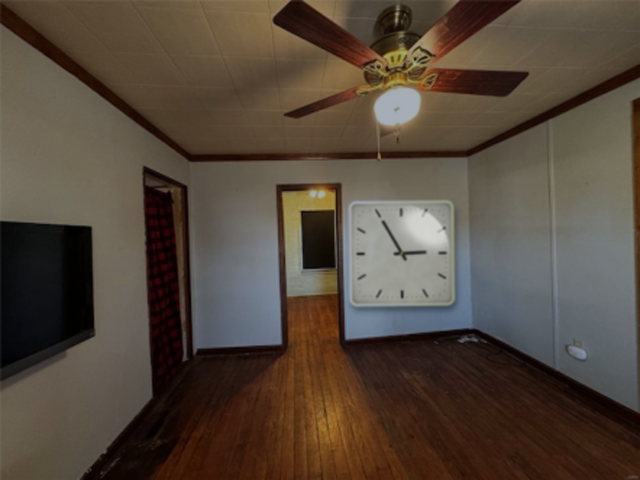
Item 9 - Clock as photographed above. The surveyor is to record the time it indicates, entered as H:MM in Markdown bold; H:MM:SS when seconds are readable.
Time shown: **2:55**
